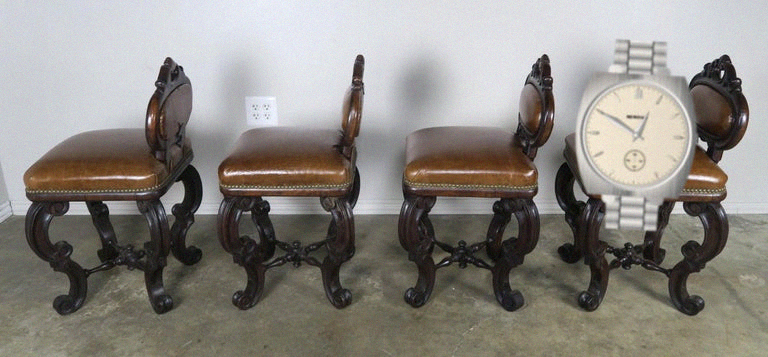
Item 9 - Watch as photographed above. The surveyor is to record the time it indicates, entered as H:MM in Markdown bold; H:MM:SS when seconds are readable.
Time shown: **12:50**
